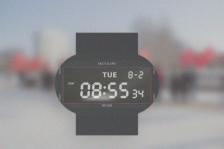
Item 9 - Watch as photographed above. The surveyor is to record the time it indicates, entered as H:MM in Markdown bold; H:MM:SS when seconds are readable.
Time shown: **8:55:34**
